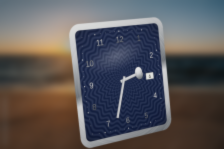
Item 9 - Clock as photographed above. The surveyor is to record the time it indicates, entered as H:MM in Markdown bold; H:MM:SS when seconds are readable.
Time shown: **2:33**
